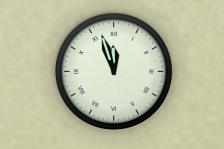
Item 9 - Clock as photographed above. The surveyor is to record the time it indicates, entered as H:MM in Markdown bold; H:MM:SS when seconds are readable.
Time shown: **11:57**
